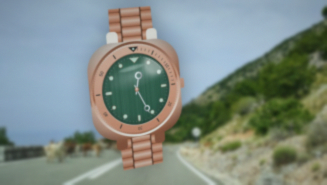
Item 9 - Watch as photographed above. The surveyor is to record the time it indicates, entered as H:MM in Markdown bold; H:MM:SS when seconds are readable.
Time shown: **12:26**
